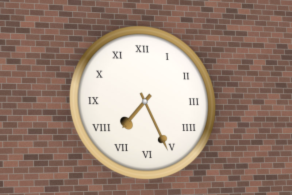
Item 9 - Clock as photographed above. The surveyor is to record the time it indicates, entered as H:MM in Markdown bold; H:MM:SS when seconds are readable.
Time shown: **7:26**
